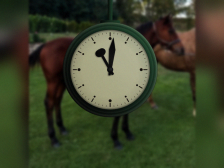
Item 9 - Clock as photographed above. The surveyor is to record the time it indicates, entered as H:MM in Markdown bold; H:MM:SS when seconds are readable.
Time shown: **11:01**
